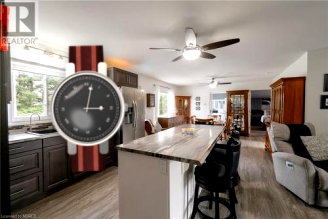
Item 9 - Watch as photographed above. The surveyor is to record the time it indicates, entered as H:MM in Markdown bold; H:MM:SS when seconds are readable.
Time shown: **3:02**
